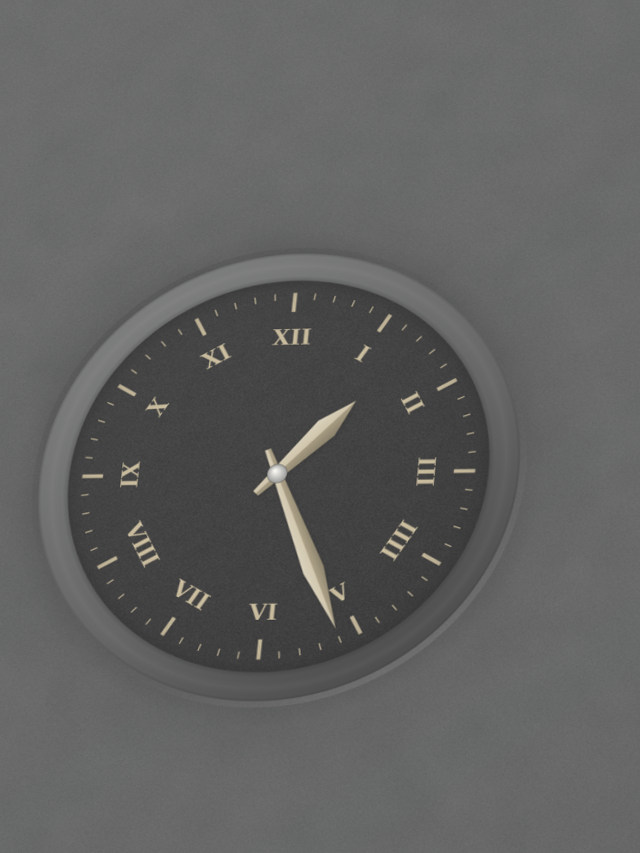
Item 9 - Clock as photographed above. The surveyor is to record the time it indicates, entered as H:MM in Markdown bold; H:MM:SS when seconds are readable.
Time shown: **1:26**
